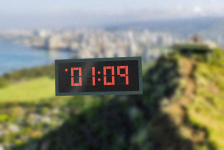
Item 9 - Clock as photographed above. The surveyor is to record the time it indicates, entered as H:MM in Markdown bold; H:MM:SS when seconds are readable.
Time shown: **1:09**
